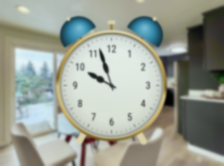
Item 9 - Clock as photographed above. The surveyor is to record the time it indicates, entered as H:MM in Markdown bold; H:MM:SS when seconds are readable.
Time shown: **9:57**
